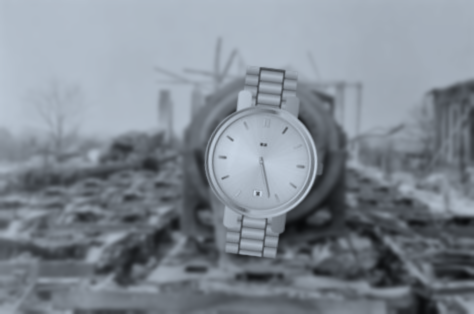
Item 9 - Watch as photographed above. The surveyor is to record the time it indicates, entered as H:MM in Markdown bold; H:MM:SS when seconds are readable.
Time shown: **5:27**
